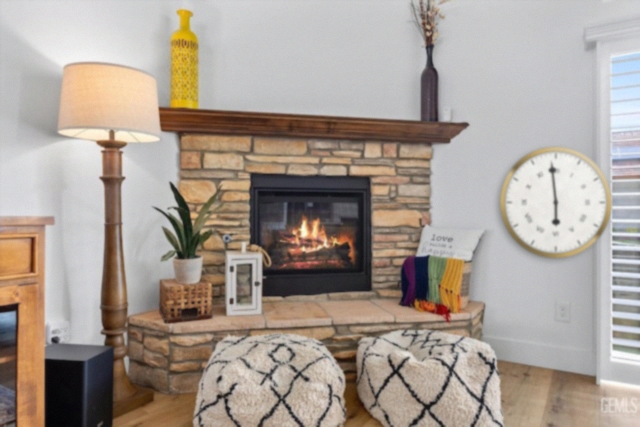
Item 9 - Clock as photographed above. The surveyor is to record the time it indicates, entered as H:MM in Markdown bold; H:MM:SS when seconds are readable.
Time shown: **5:59**
